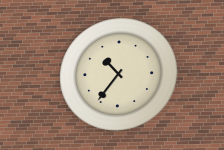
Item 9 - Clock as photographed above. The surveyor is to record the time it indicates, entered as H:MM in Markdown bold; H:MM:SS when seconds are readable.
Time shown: **10:36**
